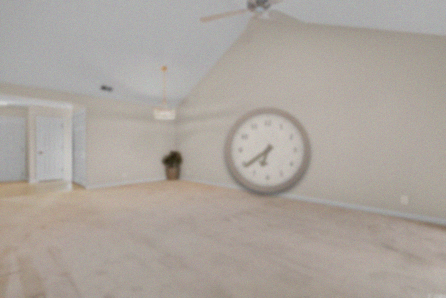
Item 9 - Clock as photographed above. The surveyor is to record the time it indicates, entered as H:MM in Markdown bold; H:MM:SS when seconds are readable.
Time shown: **6:39**
